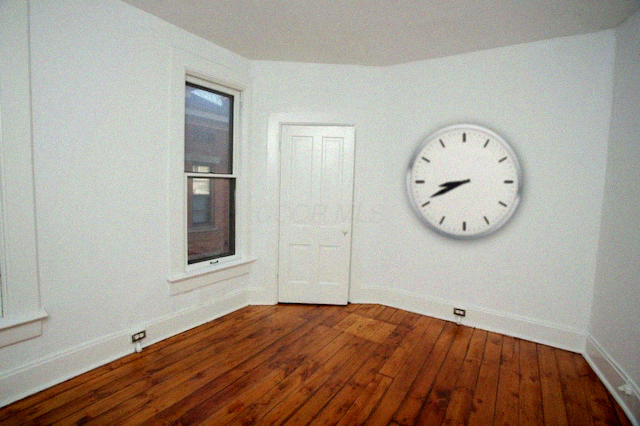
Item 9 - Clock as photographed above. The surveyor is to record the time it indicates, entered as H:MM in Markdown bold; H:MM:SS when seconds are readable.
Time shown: **8:41**
